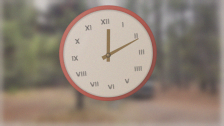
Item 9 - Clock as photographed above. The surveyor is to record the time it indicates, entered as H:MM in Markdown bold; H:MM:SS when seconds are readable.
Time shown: **12:11**
